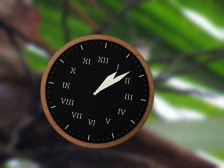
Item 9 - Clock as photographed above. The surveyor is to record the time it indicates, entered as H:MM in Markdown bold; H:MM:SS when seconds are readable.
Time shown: **1:08**
